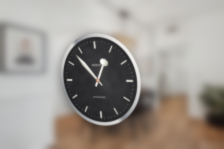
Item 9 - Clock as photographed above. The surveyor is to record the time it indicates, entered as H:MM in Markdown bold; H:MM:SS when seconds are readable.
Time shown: **12:53**
